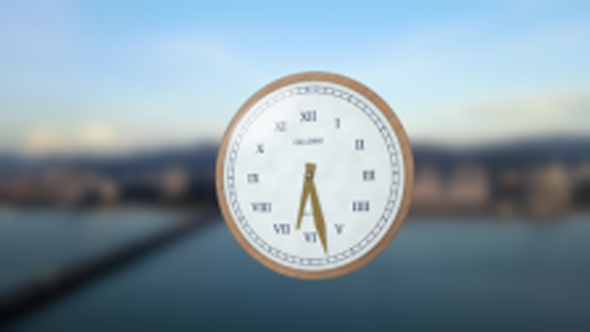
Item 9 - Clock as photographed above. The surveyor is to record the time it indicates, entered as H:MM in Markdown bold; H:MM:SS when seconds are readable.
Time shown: **6:28**
